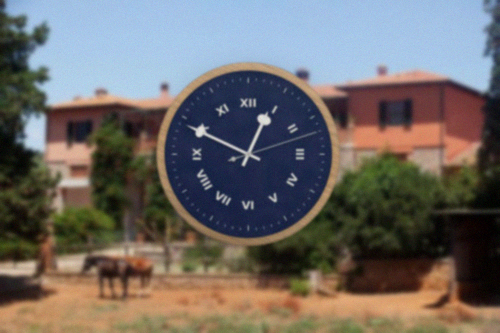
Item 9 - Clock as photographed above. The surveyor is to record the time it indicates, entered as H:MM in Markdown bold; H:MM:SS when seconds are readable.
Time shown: **12:49:12**
